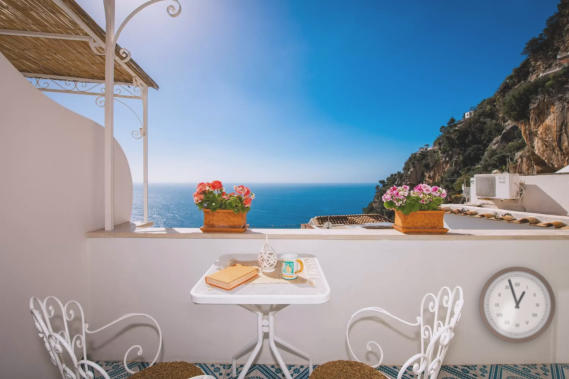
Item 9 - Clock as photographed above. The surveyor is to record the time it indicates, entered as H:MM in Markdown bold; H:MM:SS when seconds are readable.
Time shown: **12:57**
